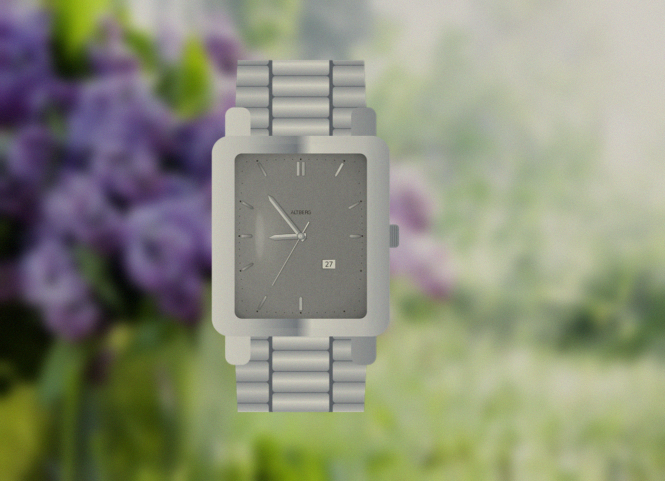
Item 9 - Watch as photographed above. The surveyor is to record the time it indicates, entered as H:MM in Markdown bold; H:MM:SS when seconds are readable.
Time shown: **8:53:35**
